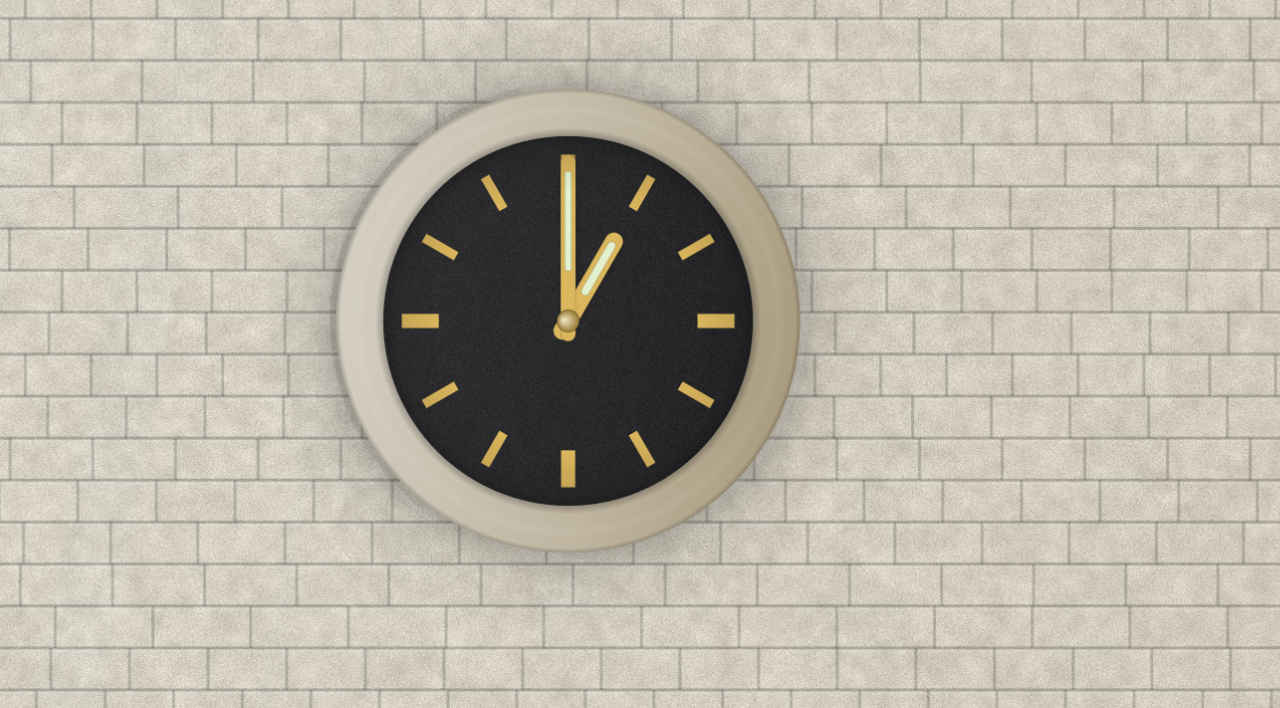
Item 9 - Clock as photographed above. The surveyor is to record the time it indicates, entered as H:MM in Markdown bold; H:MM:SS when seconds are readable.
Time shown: **1:00**
